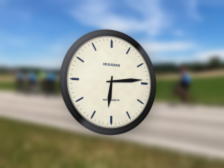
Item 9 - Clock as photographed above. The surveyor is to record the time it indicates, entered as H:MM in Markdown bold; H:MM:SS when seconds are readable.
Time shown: **6:14**
